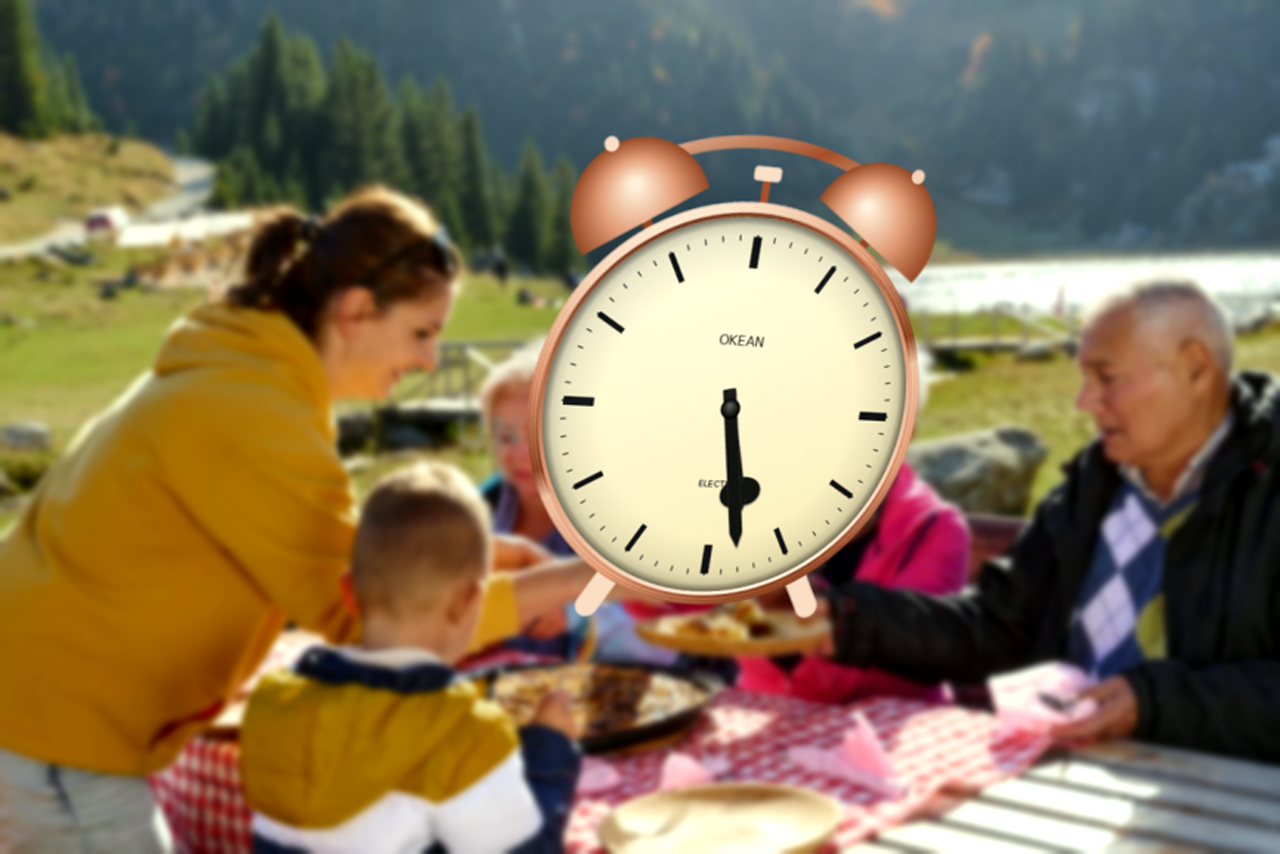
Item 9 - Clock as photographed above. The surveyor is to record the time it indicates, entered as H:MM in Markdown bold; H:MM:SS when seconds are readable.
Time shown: **5:28**
